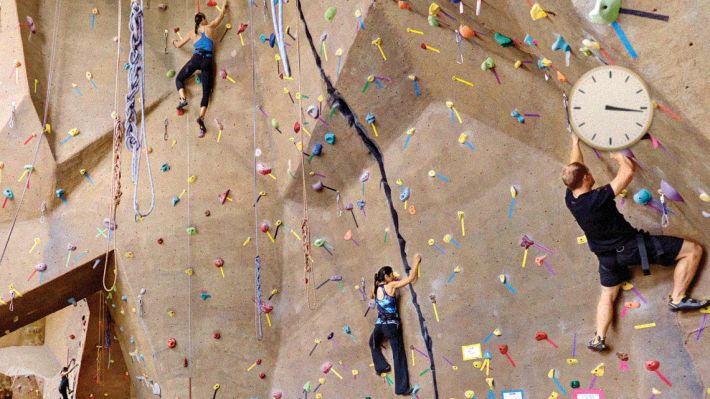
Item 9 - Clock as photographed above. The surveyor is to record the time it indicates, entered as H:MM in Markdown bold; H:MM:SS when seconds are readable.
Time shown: **3:16**
